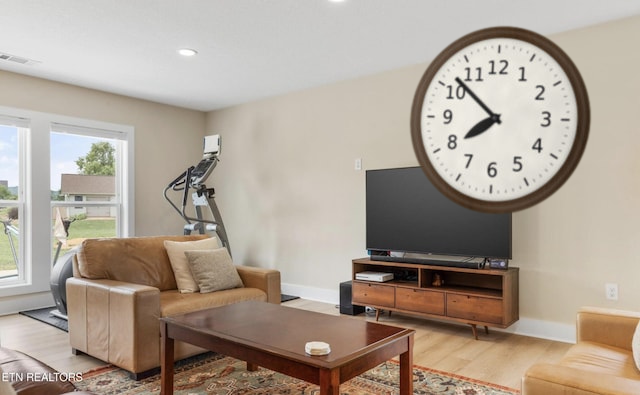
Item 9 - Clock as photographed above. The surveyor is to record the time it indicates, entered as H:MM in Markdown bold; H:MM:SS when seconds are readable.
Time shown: **7:52**
